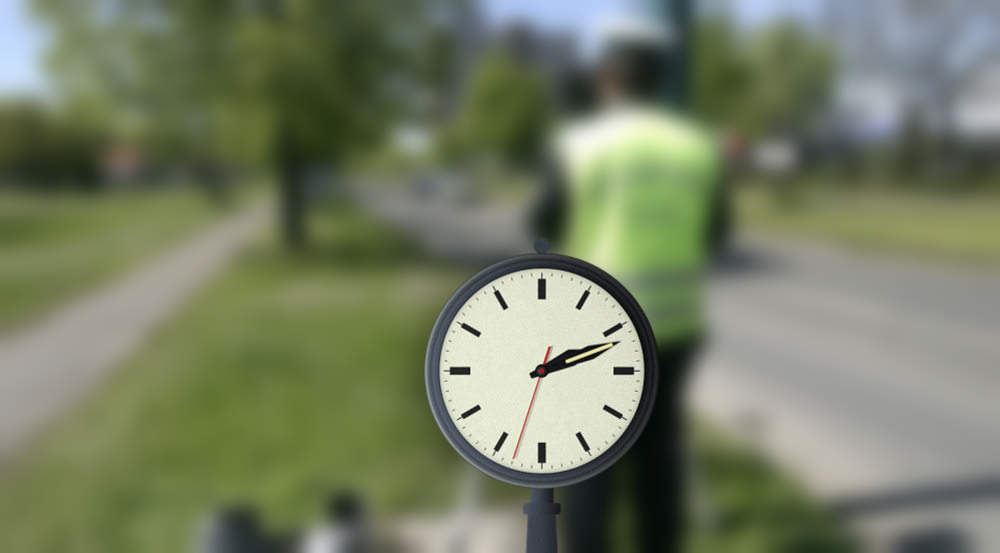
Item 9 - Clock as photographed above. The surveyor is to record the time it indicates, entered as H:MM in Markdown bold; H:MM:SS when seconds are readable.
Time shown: **2:11:33**
